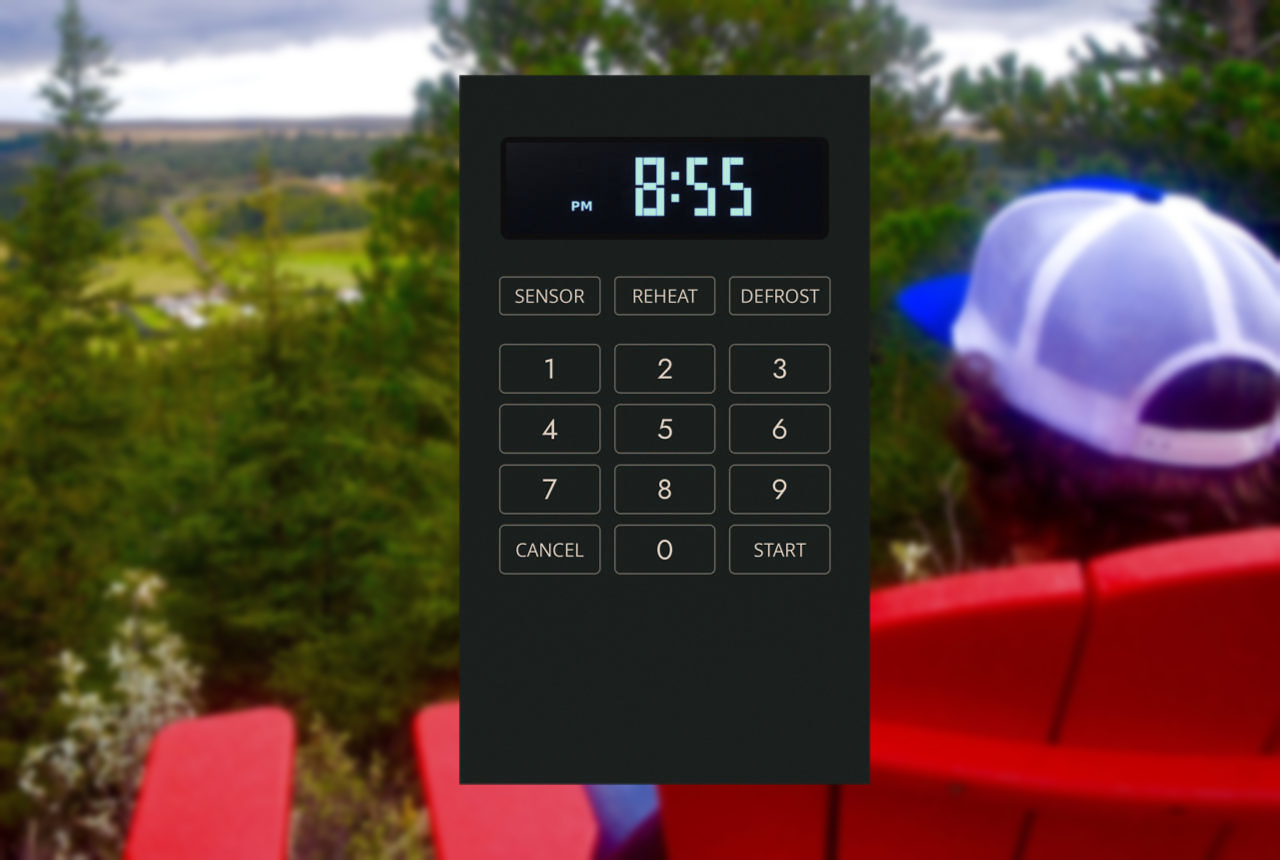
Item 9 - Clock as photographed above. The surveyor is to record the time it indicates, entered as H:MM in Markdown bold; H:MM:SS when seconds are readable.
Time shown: **8:55**
